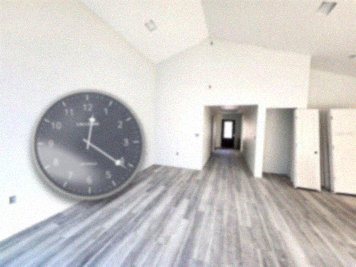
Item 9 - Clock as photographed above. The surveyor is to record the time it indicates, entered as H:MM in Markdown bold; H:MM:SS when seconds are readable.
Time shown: **12:21**
